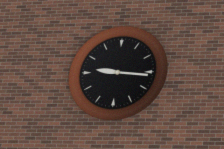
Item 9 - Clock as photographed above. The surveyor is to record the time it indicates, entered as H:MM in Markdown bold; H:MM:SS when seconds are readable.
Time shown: **9:16**
